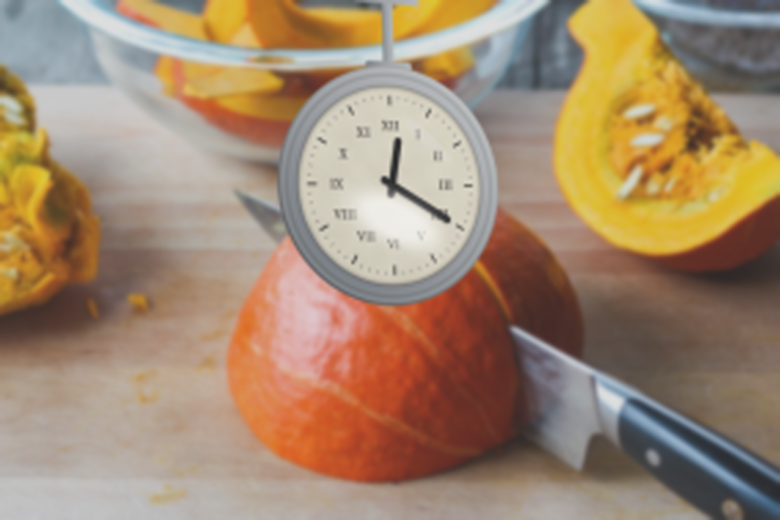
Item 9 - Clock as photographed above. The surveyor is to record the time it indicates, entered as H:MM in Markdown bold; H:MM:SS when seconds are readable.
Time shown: **12:20**
